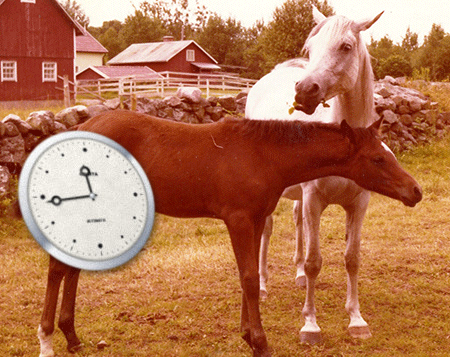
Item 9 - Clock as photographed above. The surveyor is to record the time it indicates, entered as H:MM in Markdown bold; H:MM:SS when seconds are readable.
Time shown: **11:44**
